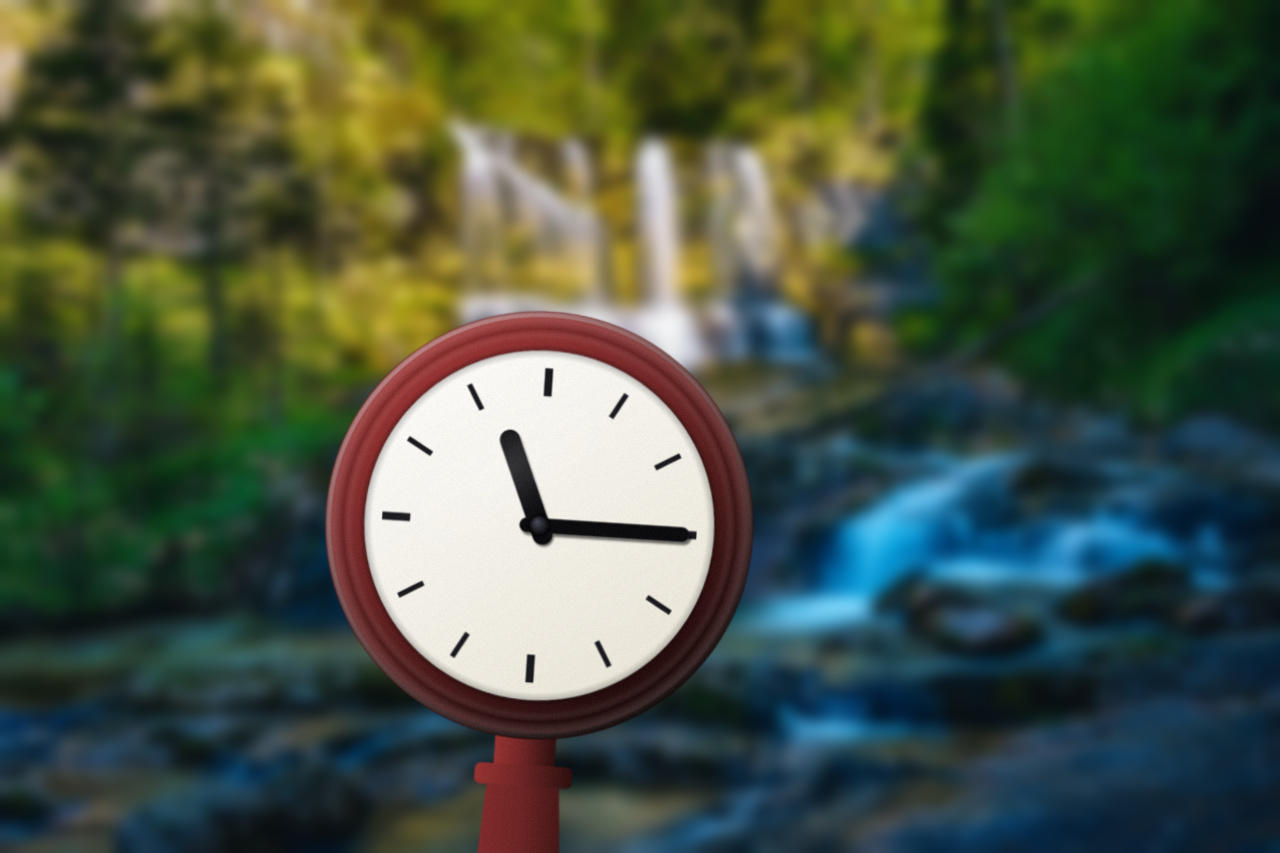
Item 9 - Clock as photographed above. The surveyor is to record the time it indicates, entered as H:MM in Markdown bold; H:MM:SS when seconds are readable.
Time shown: **11:15**
